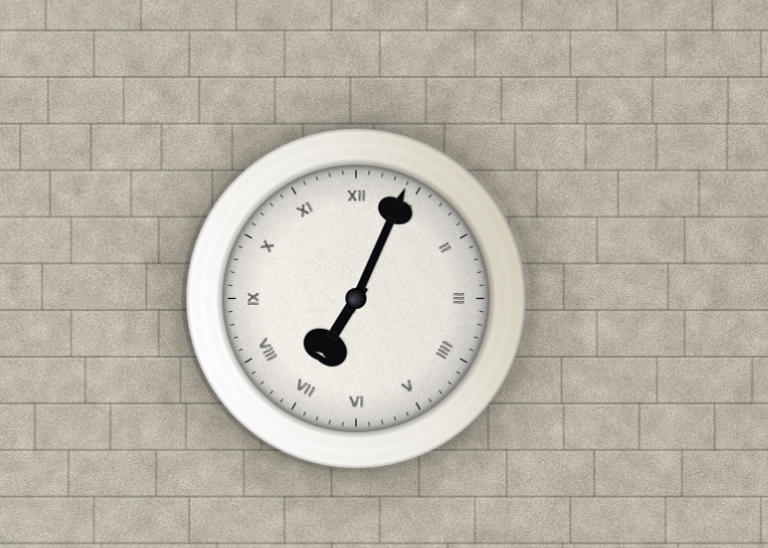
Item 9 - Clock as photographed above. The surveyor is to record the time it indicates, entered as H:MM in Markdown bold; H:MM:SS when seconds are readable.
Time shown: **7:04**
